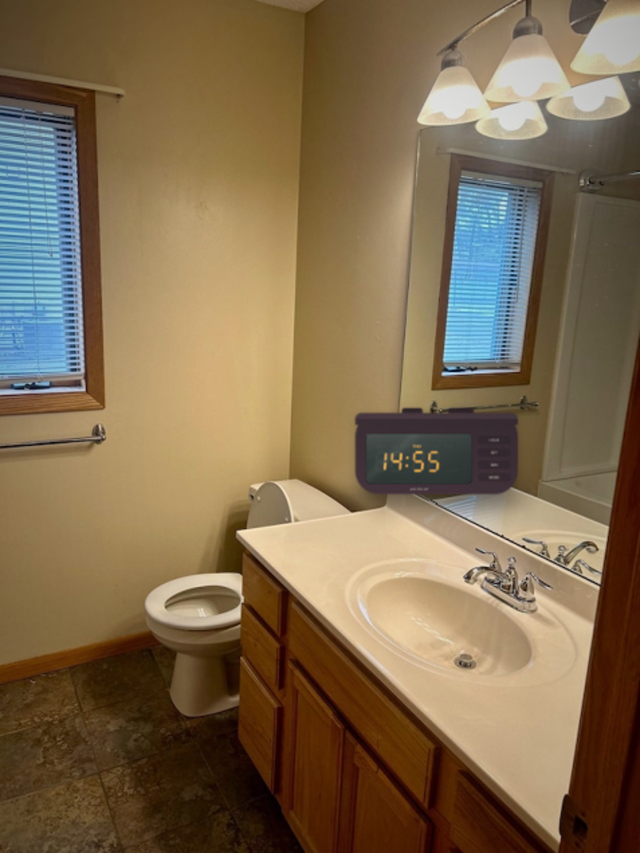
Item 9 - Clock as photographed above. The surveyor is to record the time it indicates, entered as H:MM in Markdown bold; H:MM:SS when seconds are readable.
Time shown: **14:55**
